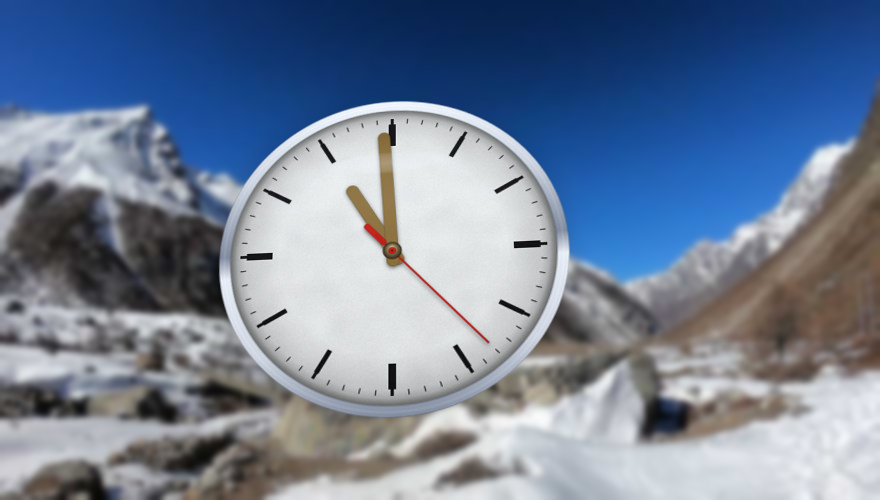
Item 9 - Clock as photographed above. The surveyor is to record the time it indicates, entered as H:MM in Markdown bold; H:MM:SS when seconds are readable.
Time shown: **10:59:23**
